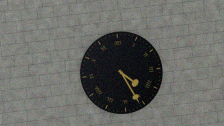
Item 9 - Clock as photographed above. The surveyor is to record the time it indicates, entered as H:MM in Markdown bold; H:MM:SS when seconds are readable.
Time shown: **4:26**
